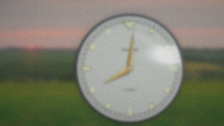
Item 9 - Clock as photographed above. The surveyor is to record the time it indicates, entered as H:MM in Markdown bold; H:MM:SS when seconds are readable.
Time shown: **8:01**
